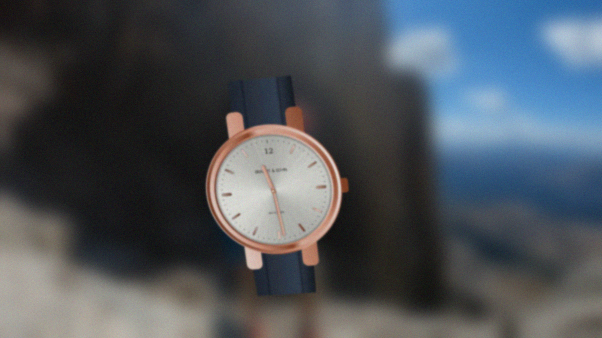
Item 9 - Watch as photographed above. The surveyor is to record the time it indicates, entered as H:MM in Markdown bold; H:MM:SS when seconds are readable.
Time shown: **11:29**
